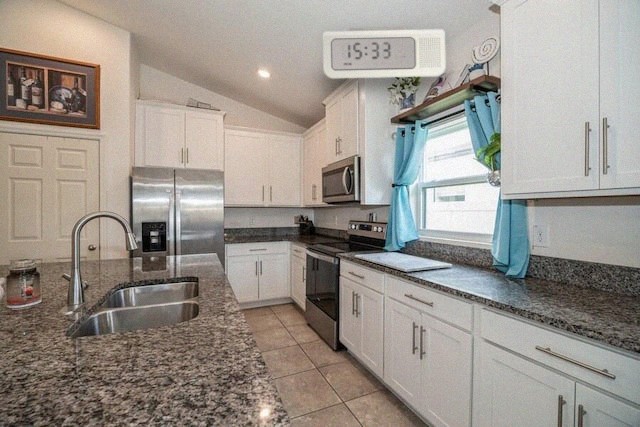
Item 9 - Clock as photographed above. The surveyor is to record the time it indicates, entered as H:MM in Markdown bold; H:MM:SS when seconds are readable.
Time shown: **15:33**
